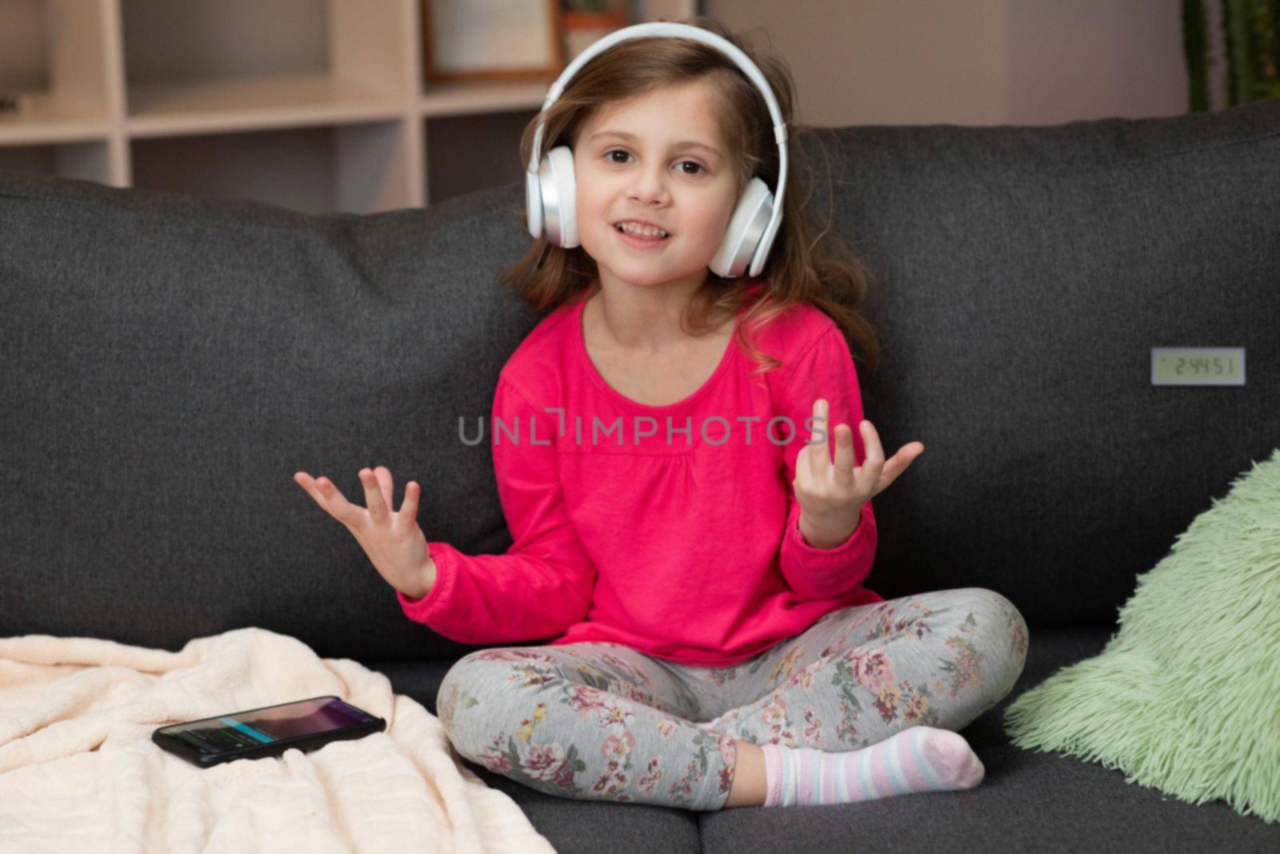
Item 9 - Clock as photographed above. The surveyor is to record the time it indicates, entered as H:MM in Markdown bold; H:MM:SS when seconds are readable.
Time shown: **2:44:51**
